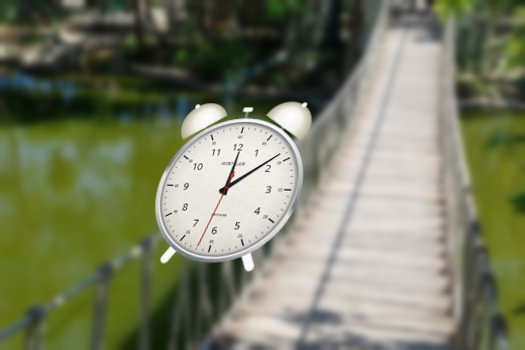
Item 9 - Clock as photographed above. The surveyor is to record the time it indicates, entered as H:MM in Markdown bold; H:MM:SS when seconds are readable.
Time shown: **12:08:32**
